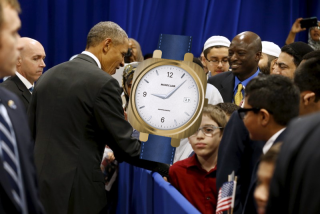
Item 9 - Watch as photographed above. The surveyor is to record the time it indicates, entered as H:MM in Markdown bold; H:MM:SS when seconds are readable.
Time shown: **9:07**
